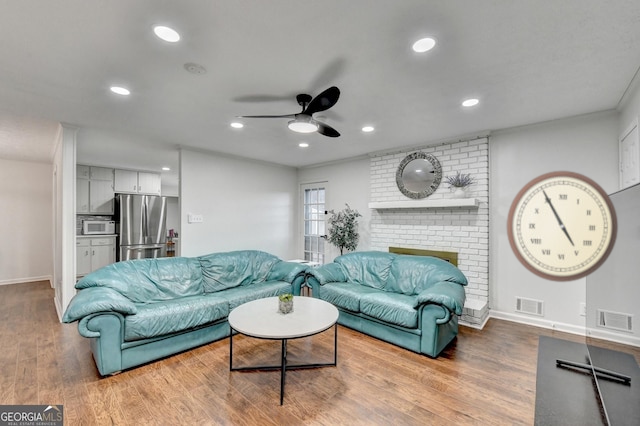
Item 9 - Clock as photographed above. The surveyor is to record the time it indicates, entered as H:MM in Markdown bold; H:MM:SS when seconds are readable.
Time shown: **4:55**
